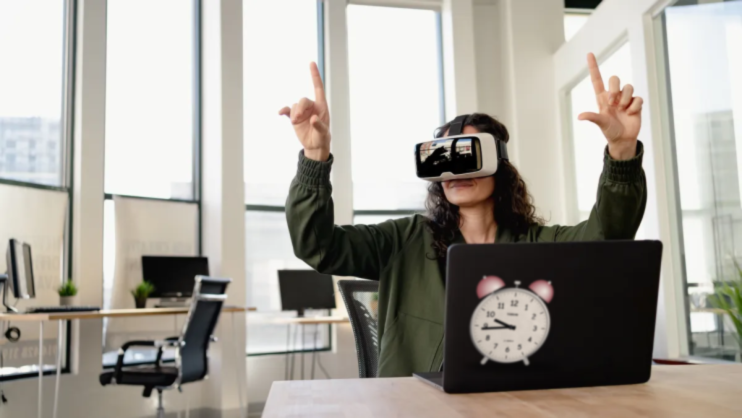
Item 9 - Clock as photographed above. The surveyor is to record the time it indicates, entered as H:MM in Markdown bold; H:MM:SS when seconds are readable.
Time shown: **9:44**
